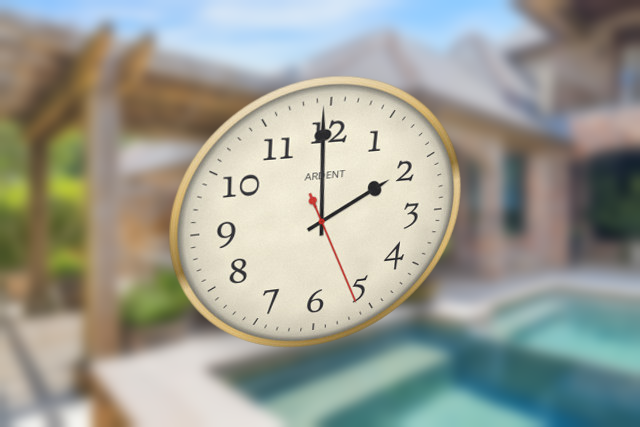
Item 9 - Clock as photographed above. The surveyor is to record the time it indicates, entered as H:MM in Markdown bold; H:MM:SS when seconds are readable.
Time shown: **1:59:26**
